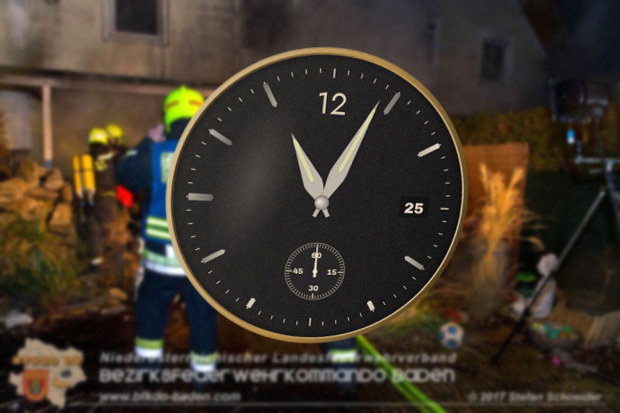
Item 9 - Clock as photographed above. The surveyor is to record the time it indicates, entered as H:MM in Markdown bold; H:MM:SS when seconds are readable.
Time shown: **11:04**
